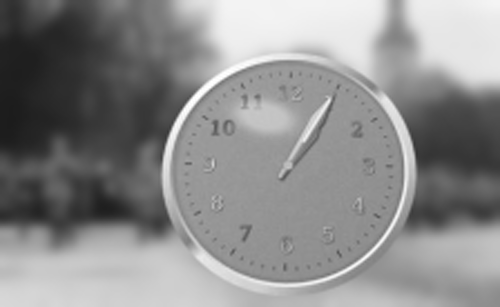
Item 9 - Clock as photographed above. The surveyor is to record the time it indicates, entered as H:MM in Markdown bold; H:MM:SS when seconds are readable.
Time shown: **1:05**
